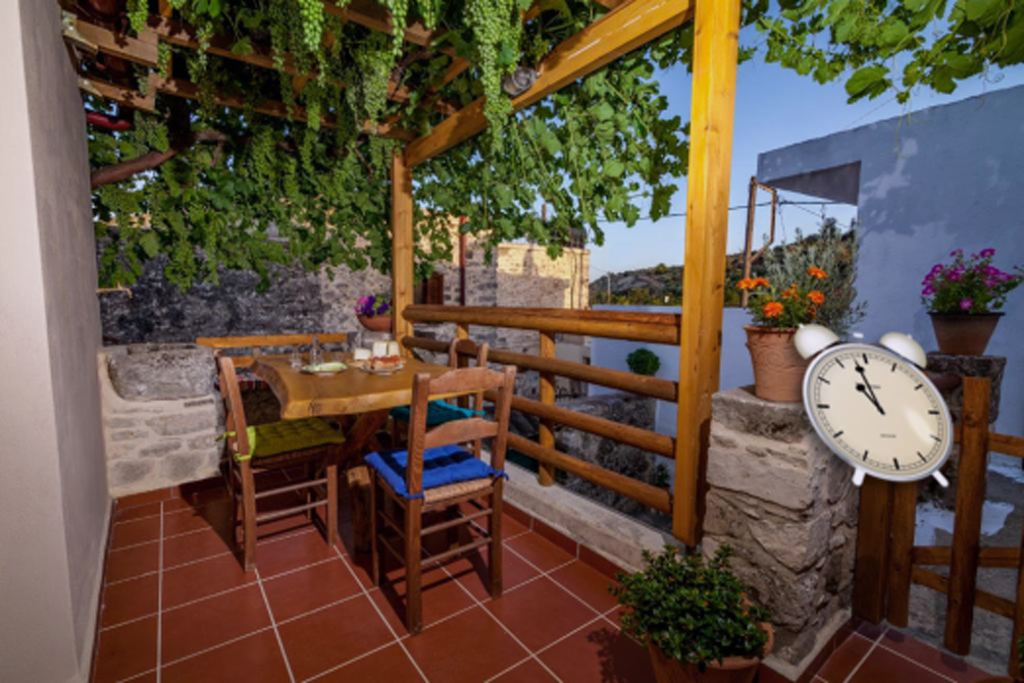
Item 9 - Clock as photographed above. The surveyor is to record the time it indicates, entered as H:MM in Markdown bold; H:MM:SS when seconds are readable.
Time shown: **10:58**
